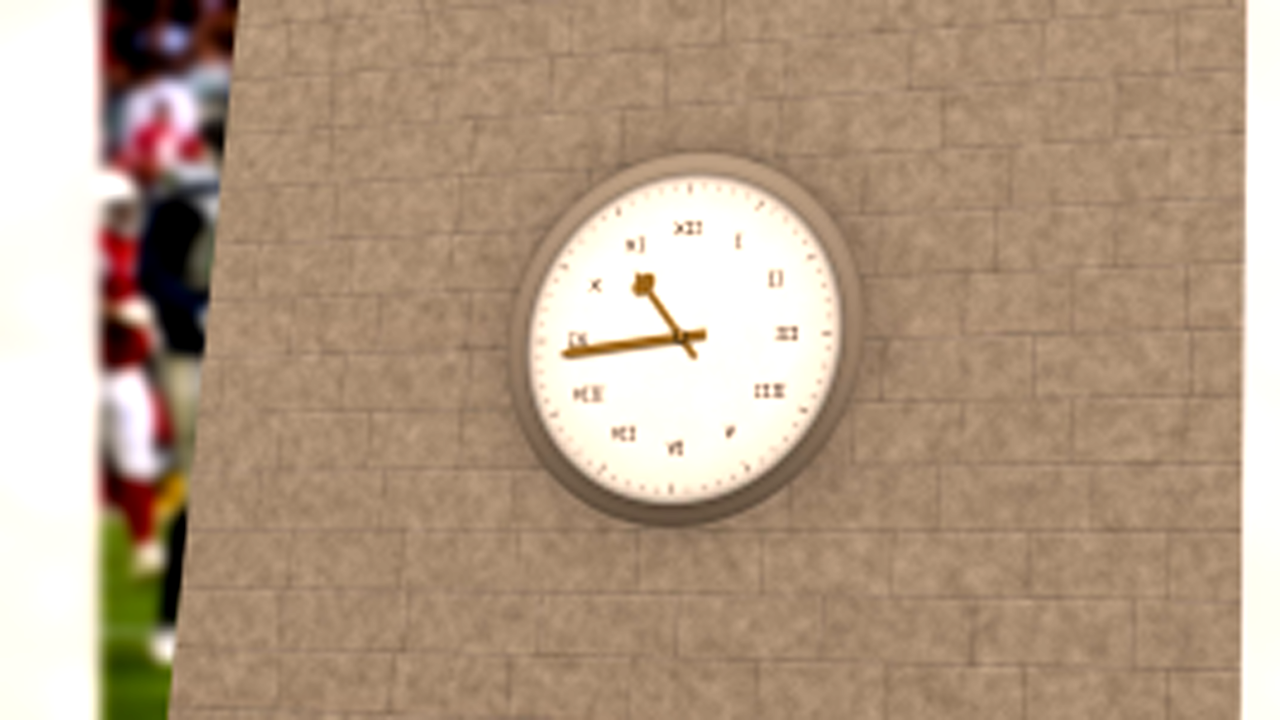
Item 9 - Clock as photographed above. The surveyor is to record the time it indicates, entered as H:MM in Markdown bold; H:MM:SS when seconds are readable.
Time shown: **10:44**
